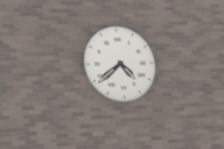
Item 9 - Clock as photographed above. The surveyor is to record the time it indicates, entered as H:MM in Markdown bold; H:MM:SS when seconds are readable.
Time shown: **4:39**
